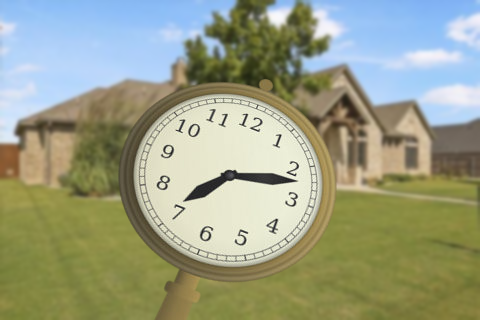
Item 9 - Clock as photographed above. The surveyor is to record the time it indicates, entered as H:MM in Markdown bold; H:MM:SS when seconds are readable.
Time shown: **7:12**
